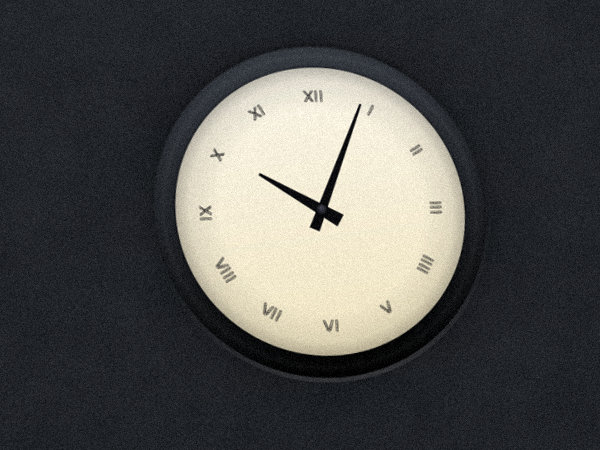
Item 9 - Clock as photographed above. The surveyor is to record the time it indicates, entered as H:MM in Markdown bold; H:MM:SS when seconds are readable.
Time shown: **10:04**
